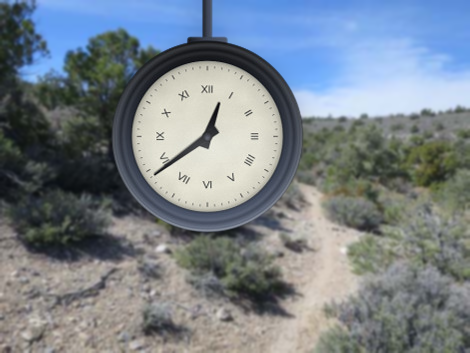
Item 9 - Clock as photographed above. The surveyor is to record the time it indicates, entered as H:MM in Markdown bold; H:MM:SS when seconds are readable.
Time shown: **12:39**
